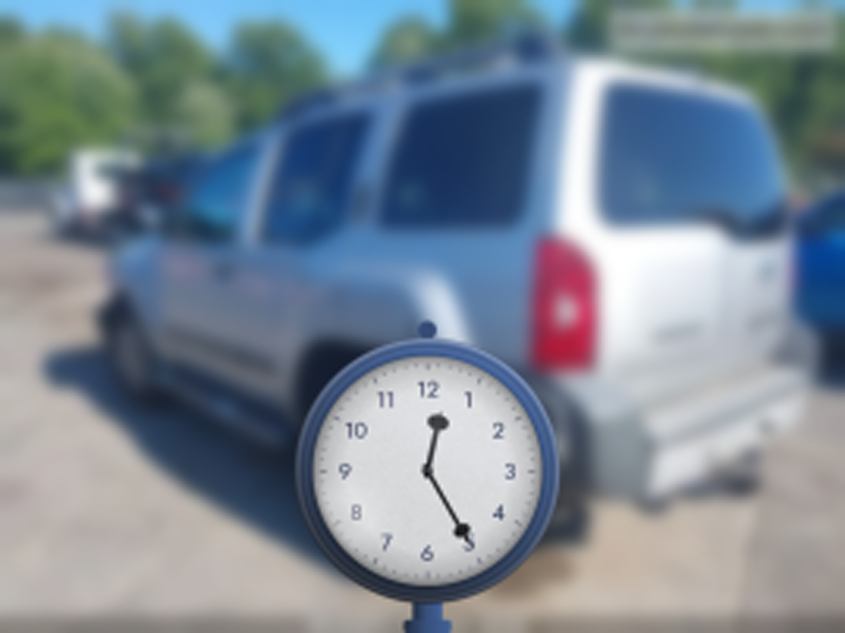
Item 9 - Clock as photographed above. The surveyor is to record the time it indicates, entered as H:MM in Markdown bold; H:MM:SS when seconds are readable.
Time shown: **12:25**
